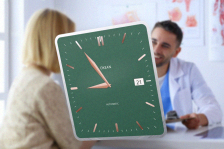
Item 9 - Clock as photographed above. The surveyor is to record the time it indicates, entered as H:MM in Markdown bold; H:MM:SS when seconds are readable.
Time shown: **8:55**
